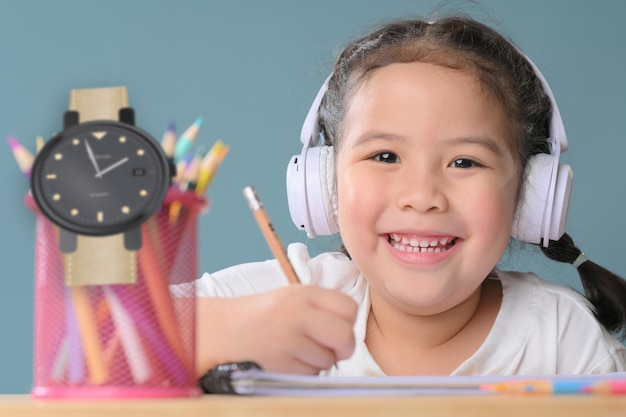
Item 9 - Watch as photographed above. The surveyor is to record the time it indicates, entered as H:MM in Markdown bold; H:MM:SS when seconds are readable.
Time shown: **1:57**
